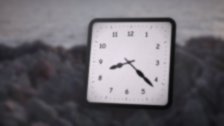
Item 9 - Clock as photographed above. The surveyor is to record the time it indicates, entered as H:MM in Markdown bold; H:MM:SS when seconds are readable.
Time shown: **8:22**
